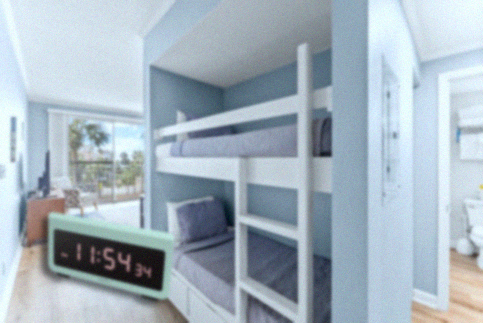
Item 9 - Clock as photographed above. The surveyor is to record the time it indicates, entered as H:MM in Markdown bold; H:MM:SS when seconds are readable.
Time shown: **11:54**
